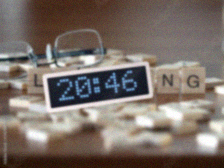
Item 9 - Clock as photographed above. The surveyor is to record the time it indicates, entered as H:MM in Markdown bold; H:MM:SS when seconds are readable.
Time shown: **20:46**
